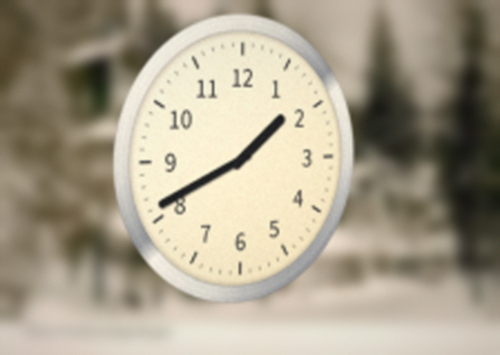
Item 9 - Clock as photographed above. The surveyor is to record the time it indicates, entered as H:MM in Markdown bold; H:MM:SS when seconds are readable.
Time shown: **1:41**
